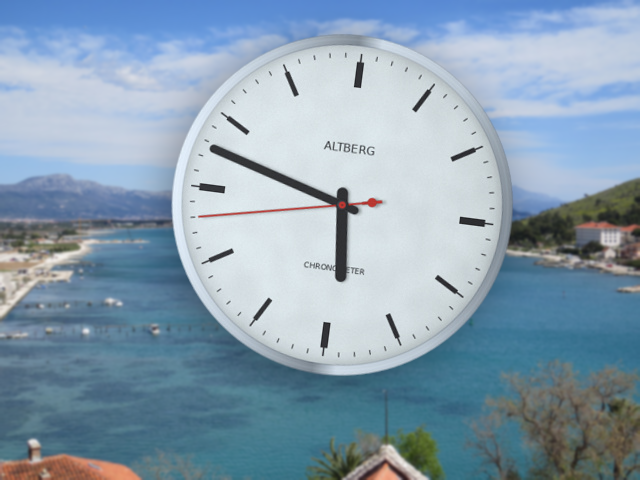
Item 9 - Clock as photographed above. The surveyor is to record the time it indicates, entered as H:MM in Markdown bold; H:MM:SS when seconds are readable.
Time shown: **5:47:43**
